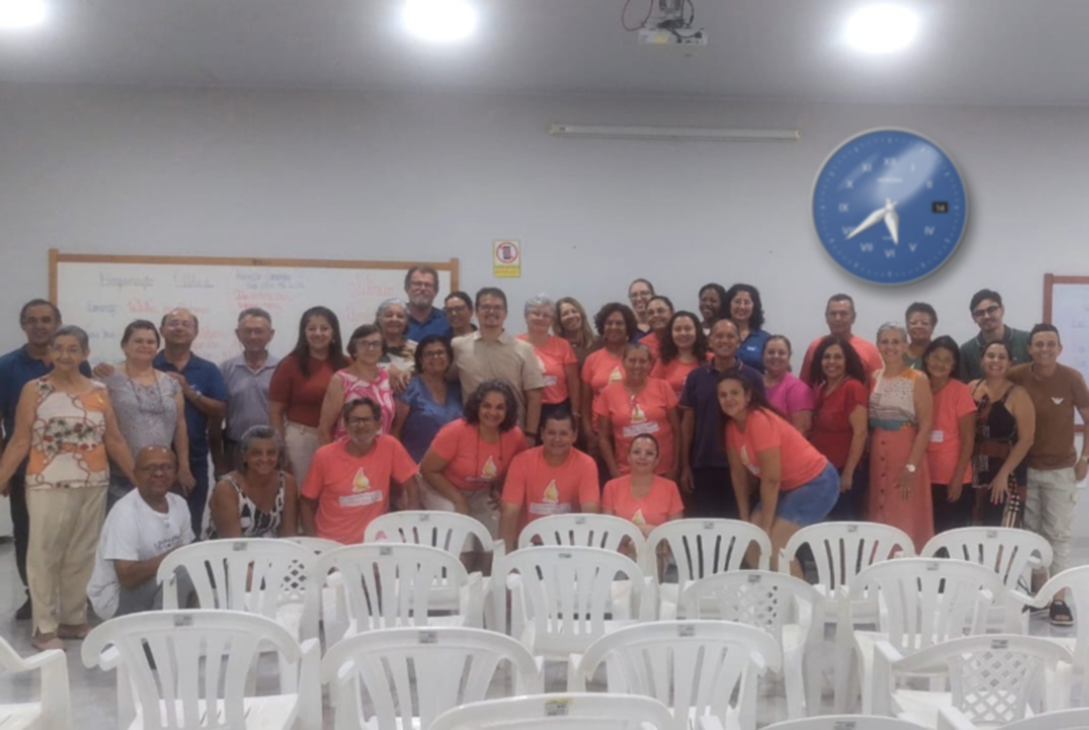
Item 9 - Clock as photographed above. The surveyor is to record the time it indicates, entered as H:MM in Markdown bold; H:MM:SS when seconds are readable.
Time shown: **5:39**
